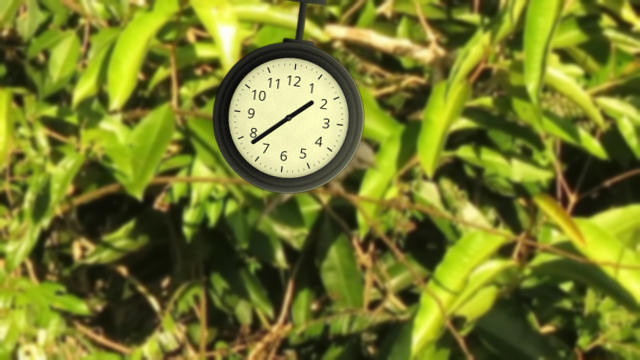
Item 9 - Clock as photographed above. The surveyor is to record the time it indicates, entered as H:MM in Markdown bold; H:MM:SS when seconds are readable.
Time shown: **1:38**
